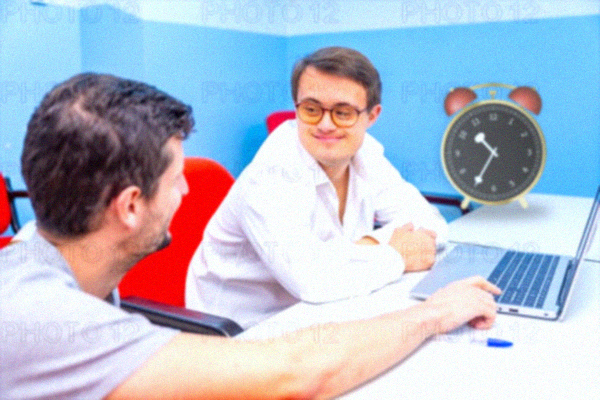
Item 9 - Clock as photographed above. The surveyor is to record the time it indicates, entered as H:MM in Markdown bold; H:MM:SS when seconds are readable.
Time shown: **10:35**
